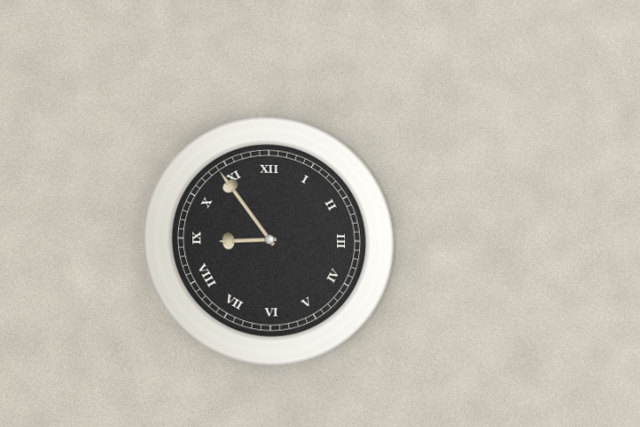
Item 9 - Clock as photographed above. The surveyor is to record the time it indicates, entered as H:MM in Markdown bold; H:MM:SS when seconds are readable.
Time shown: **8:54**
